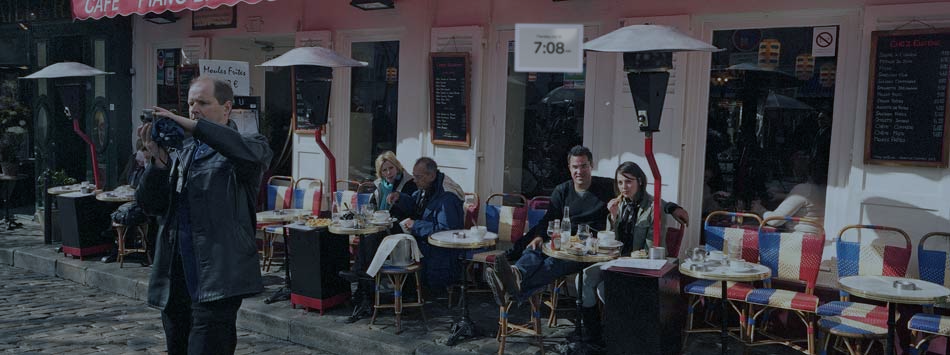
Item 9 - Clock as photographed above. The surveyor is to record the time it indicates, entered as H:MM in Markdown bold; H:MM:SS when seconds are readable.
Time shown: **7:08**
